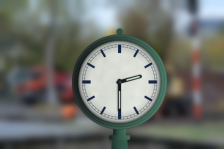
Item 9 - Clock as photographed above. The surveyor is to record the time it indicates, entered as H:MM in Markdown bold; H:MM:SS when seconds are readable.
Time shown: **2:30**
